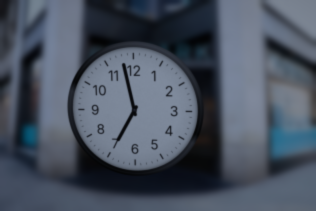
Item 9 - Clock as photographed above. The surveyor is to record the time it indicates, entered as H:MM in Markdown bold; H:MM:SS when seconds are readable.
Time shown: **6:58**
